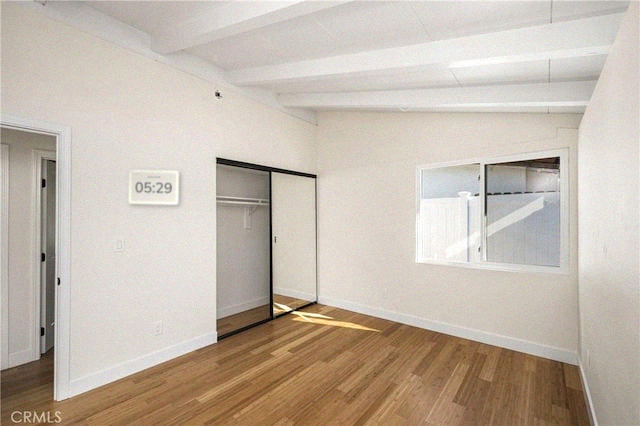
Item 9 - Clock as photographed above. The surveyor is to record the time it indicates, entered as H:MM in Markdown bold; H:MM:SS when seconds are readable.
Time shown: **5:29**
